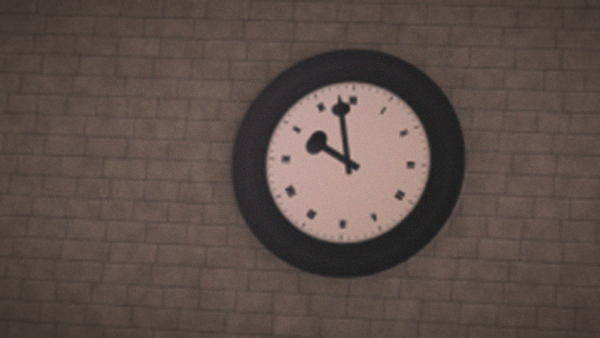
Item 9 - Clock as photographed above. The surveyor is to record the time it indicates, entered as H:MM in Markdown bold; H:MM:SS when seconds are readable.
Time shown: **9:58**
